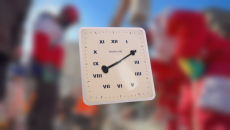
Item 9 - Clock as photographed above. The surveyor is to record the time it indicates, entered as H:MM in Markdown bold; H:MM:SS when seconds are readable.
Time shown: **8:10**
